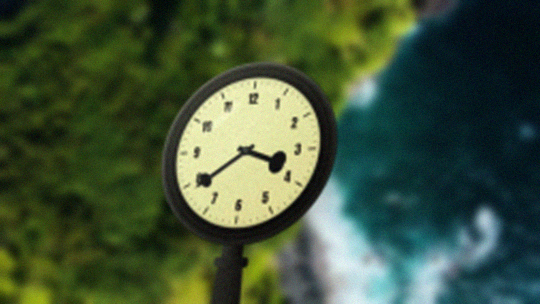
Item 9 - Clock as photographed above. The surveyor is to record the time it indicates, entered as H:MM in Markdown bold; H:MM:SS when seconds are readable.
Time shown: **3:39**
